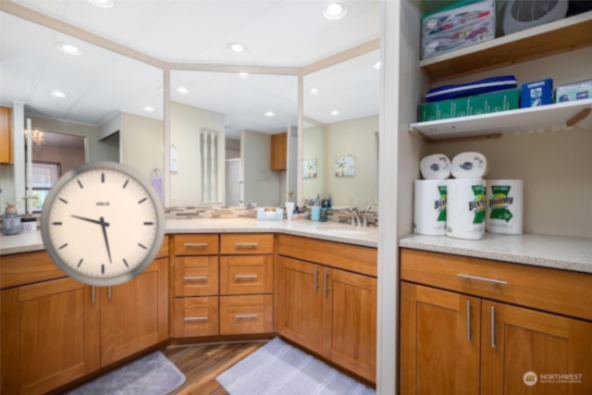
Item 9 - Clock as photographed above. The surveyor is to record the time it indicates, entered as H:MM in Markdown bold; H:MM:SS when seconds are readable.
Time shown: **9:28**
